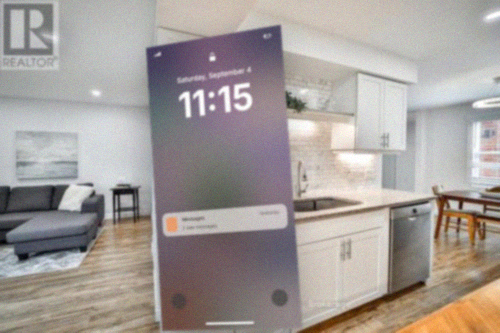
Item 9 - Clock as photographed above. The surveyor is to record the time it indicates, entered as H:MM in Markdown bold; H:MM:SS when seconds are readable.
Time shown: **11:15**
